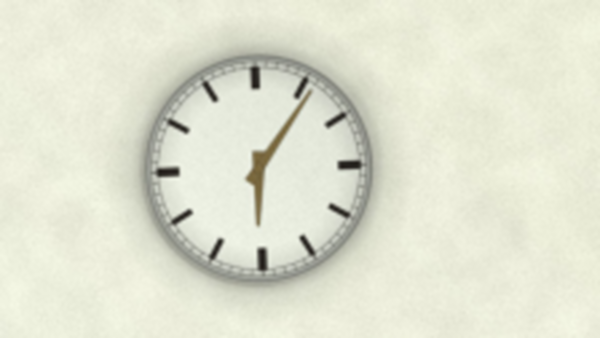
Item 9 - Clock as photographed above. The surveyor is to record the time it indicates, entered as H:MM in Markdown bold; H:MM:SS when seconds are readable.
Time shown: **6:06**
